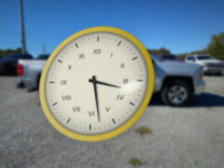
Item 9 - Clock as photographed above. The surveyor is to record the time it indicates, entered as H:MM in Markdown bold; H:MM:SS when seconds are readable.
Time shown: **3:28**
